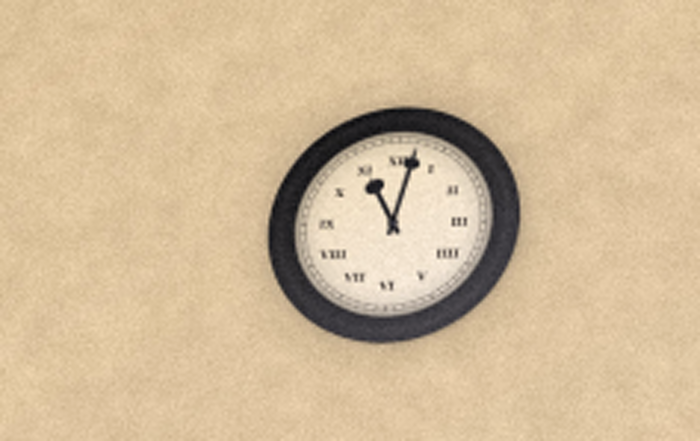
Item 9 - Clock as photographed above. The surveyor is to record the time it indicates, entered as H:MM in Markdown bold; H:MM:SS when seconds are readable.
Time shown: **11:02**
